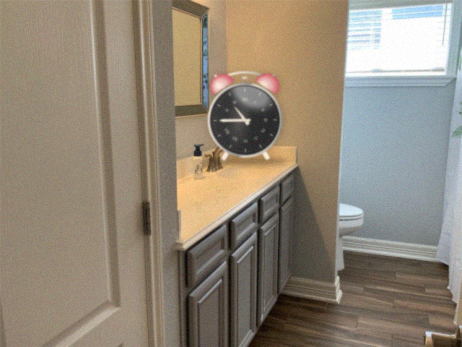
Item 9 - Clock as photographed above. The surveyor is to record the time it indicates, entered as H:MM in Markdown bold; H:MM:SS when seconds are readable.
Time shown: **10:45**
